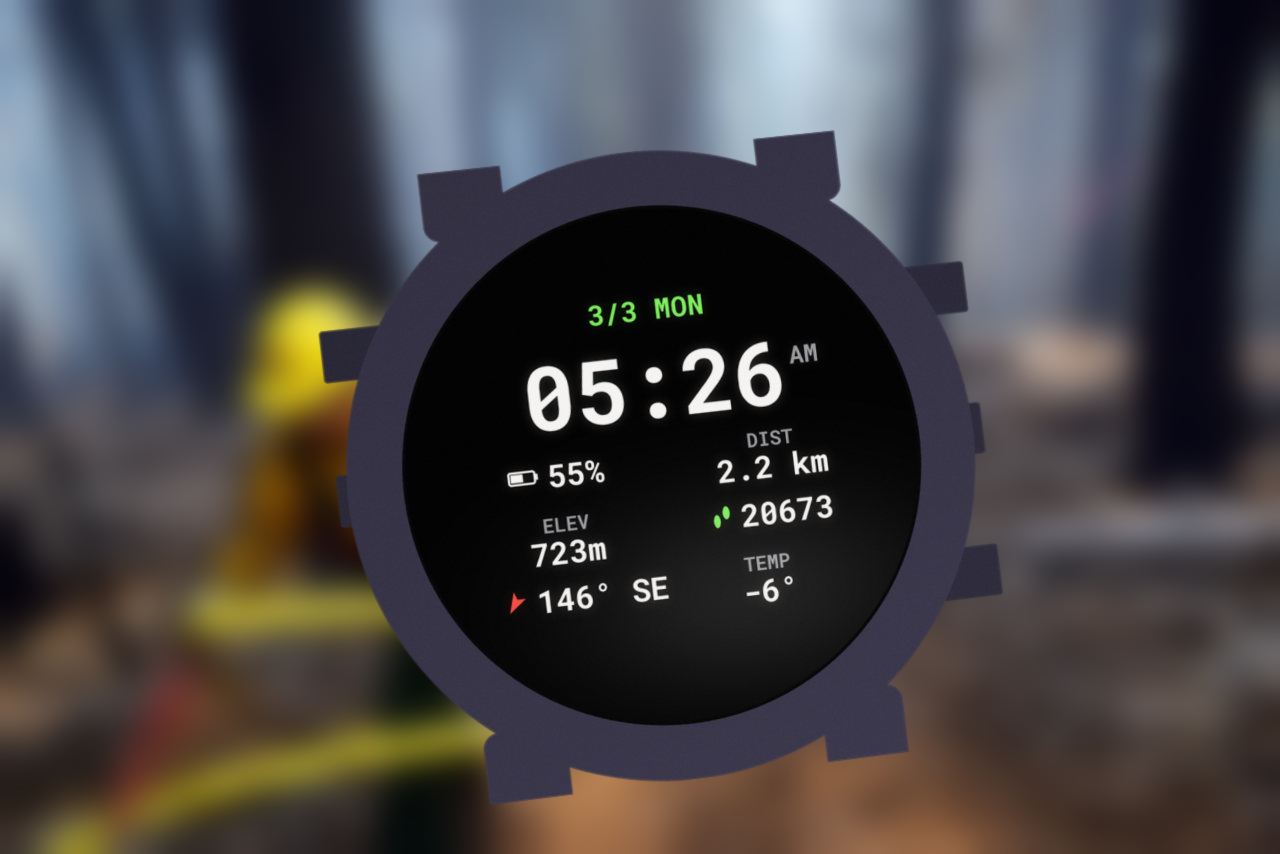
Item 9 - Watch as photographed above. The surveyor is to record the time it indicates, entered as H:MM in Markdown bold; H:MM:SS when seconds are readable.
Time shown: **5:26**
